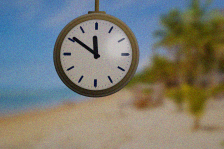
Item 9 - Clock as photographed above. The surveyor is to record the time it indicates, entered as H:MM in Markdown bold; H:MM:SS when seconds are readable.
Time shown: **11:51**
